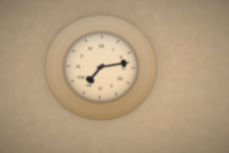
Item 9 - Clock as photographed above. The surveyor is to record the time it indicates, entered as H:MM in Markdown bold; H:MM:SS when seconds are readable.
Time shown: **7:13**
